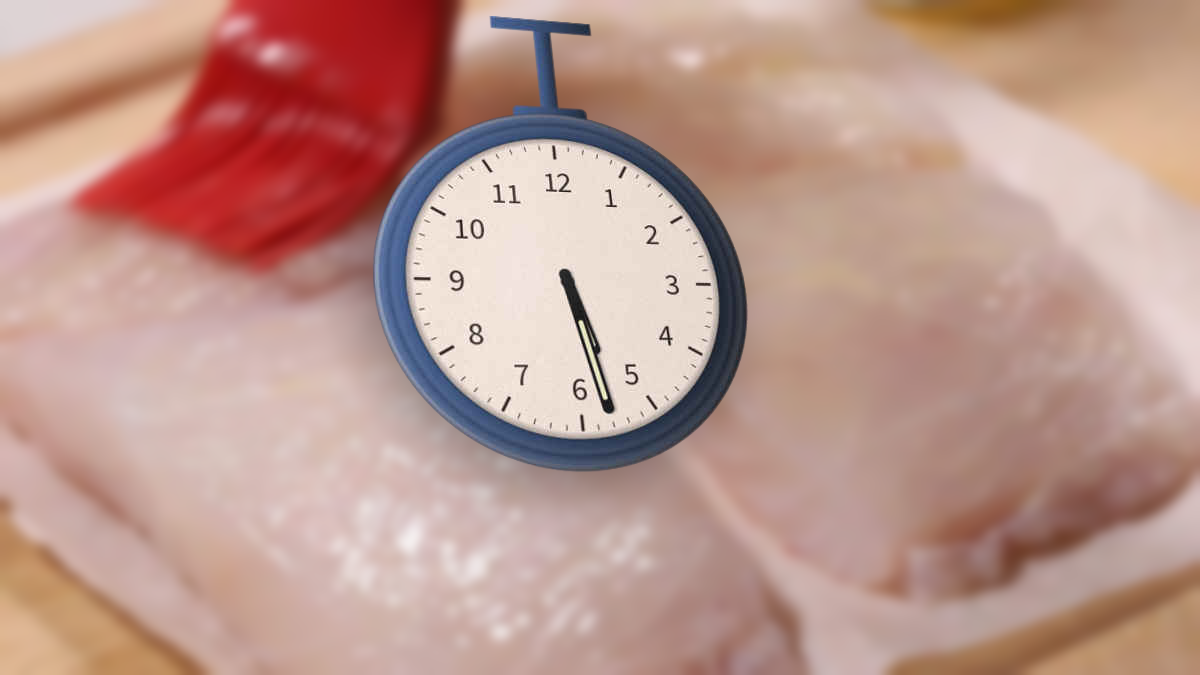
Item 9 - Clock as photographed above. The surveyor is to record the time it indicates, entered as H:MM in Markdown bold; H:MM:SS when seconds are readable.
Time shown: **5:28**
